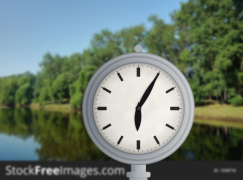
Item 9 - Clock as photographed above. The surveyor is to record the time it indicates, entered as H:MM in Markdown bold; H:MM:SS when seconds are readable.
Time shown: **6:05**
